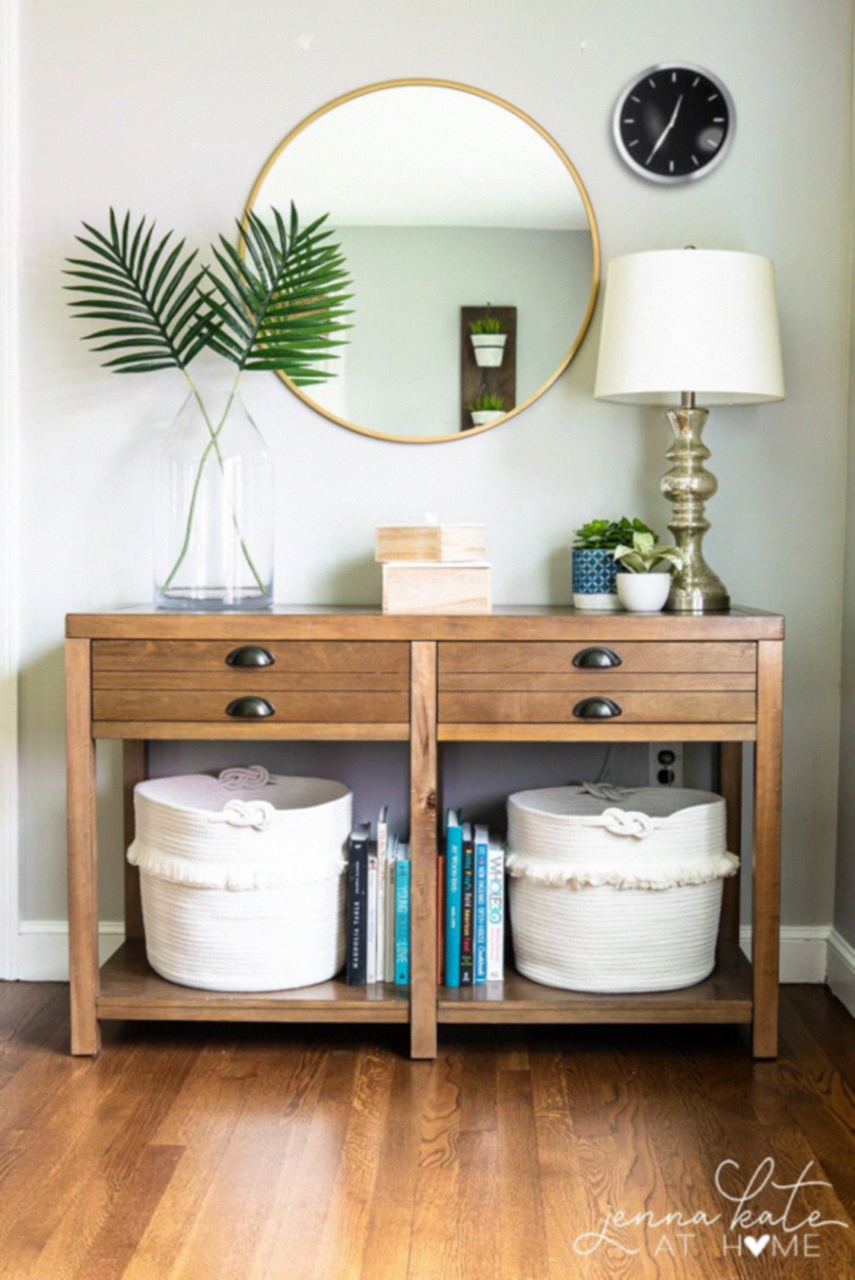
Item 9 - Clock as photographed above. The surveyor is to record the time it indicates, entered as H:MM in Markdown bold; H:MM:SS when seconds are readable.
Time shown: **12:35**
